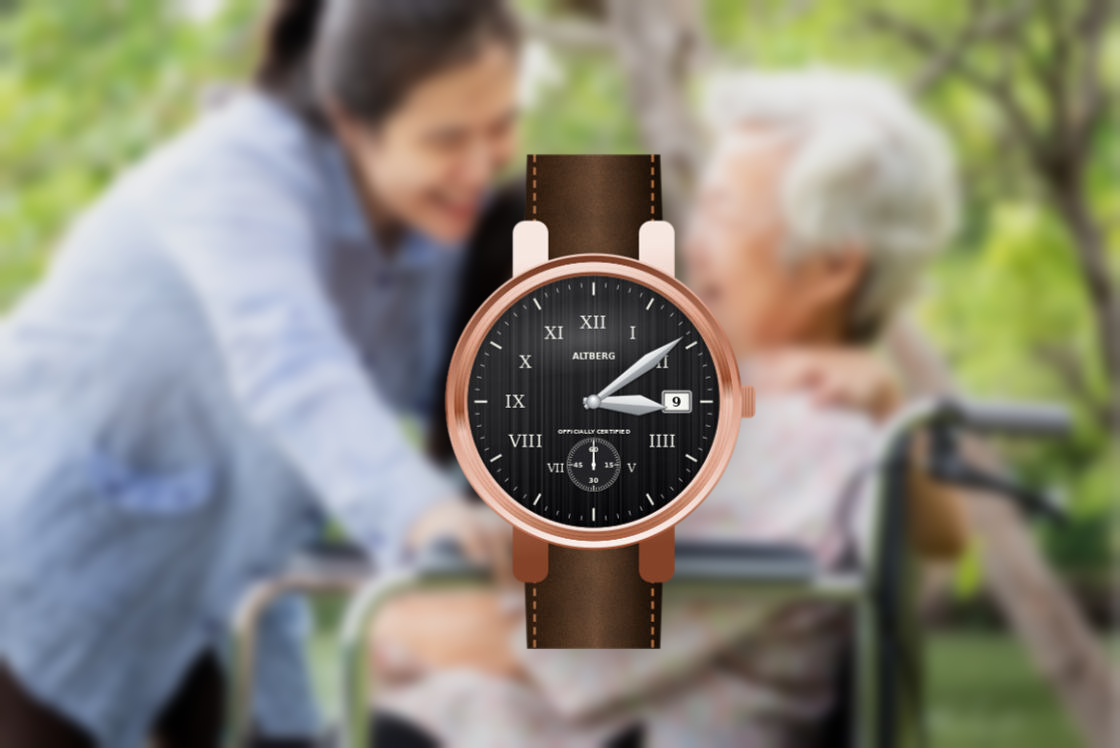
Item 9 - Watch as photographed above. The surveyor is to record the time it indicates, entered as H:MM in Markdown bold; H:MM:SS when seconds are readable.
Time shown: **3:09**
